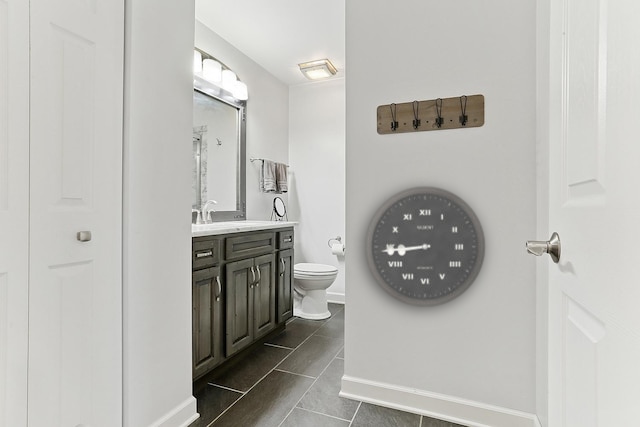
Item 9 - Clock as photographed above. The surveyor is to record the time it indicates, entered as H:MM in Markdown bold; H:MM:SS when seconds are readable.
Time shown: **8:44**
